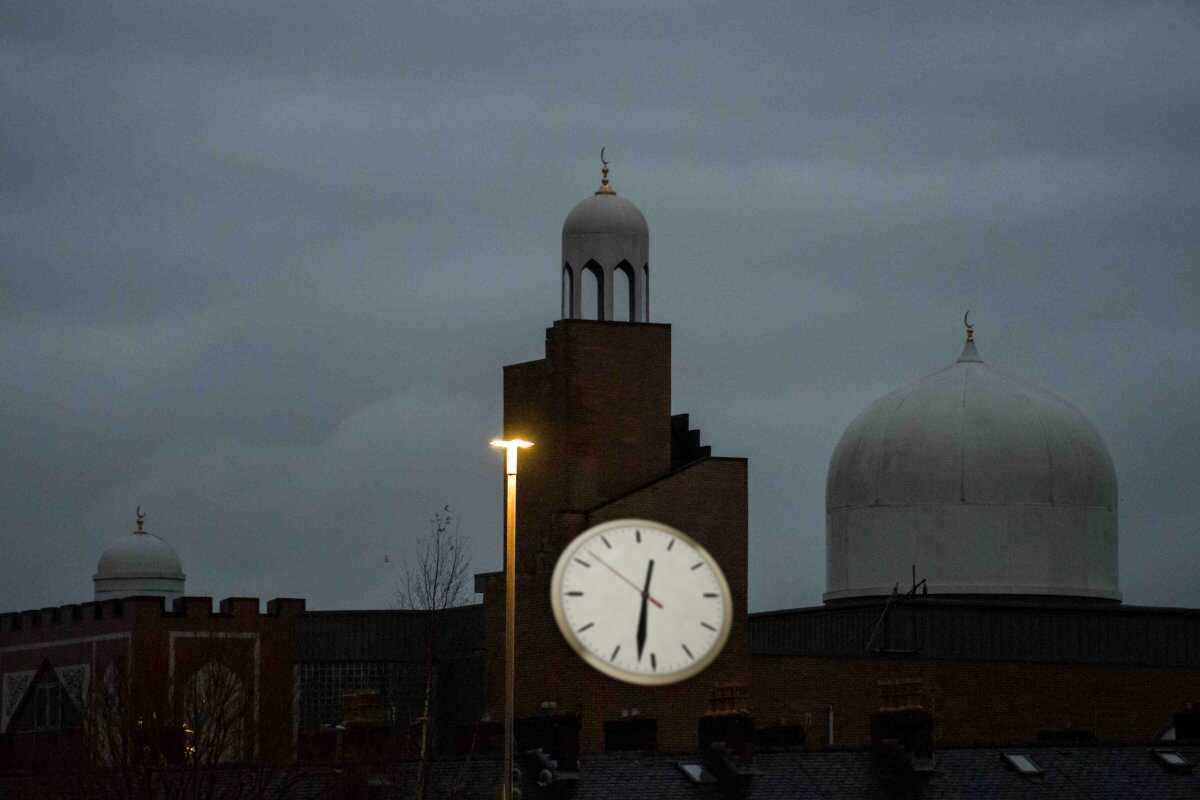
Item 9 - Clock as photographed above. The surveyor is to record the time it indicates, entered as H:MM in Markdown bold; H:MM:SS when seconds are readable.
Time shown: **12:31:52**
